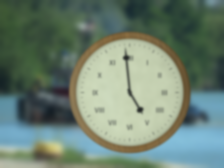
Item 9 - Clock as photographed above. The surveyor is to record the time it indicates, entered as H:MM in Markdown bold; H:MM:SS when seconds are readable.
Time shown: **4:59**
